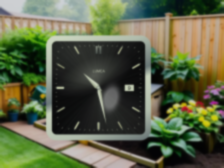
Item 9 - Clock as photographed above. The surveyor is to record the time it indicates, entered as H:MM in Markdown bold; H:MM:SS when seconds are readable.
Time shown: **10:28**
